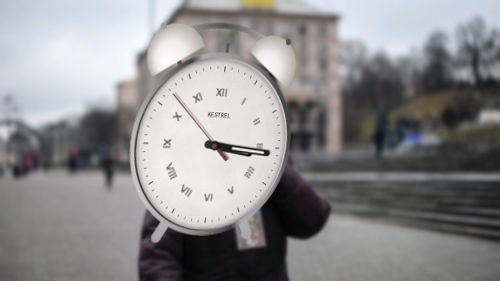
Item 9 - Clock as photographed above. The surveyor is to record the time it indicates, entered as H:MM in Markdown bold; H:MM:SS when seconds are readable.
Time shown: **3:15:52**
